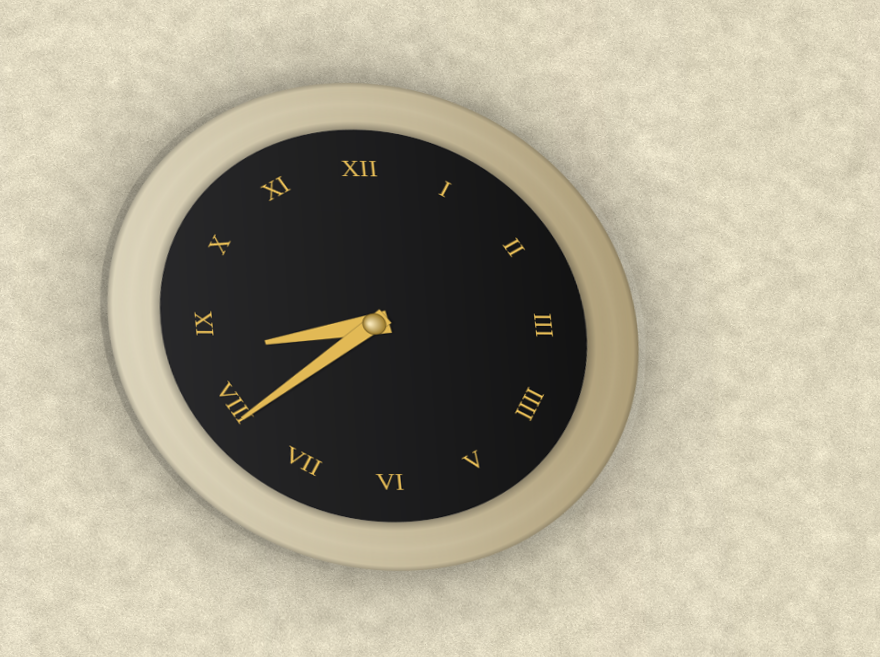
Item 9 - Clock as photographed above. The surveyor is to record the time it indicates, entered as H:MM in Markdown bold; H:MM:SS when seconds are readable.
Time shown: **8:39**
